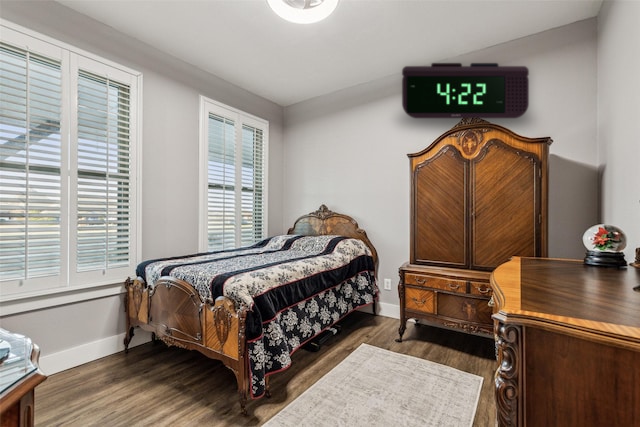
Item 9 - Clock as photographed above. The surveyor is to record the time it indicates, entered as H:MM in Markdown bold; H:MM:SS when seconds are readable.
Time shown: **4:22**
